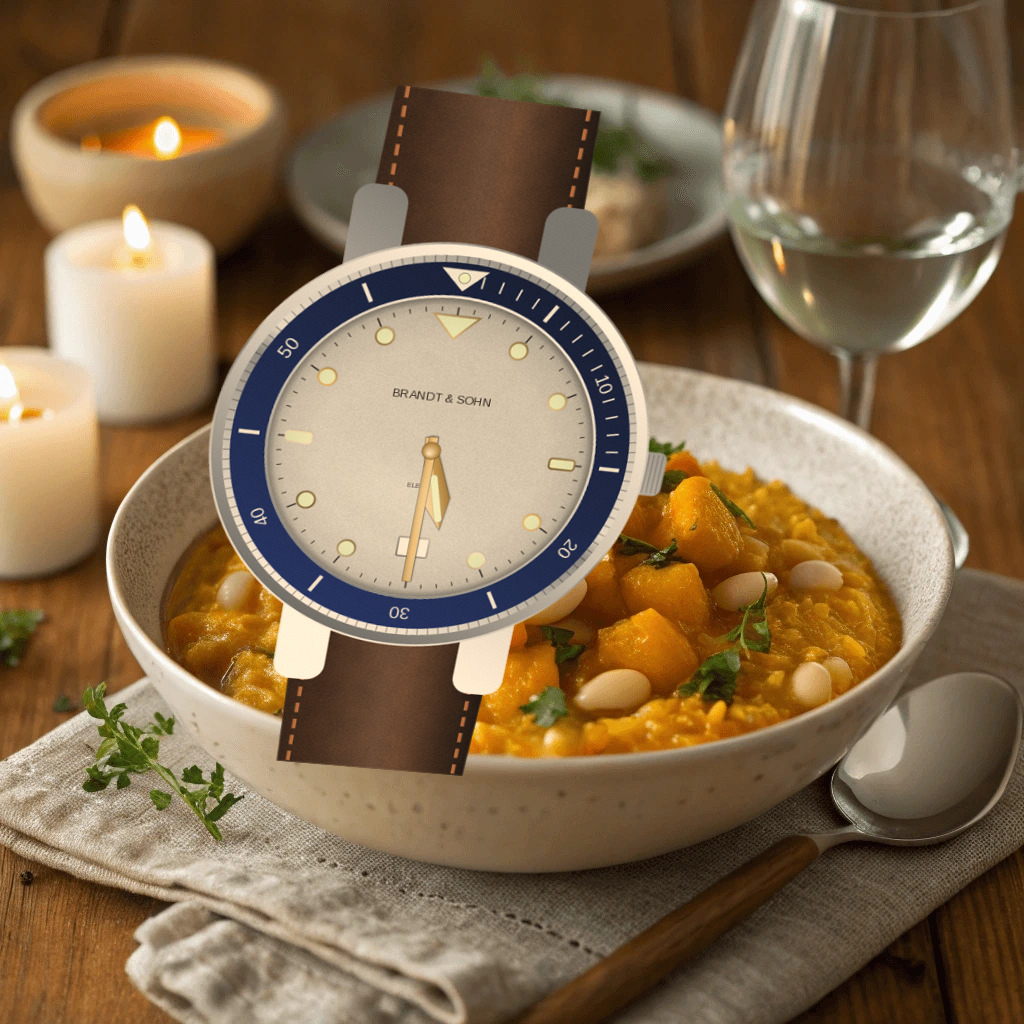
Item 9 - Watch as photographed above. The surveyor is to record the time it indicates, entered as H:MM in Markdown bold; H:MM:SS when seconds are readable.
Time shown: **5:30**
